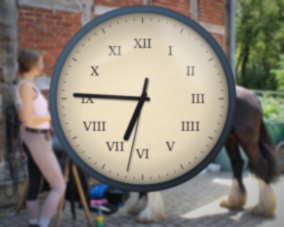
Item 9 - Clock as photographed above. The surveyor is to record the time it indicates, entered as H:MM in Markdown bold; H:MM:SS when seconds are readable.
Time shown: **6:45:32**
